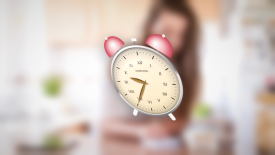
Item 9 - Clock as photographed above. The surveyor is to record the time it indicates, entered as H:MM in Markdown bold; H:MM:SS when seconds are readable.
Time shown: **9:35**
